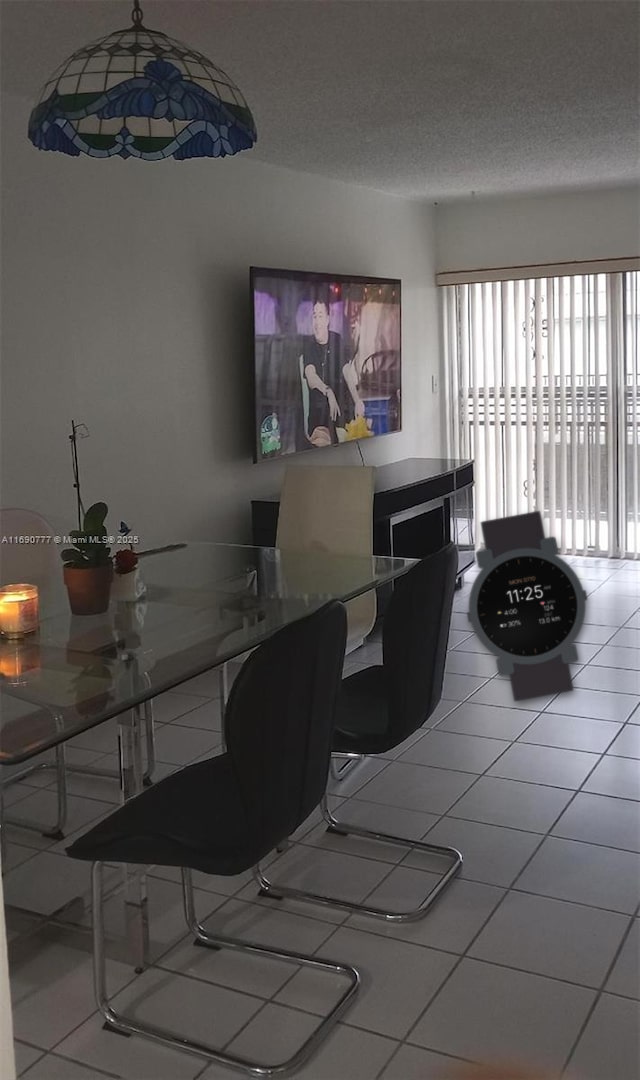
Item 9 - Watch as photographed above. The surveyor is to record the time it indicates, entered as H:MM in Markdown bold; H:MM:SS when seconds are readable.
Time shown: **11:25**
